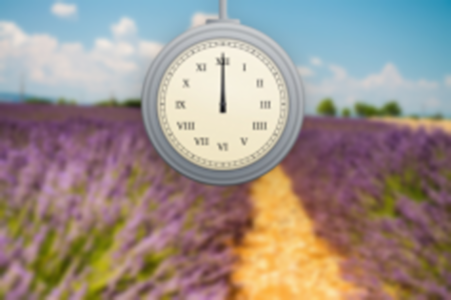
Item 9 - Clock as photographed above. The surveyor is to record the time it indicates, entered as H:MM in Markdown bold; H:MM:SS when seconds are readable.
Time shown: **12:00**
